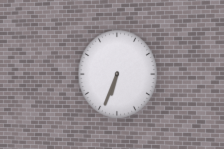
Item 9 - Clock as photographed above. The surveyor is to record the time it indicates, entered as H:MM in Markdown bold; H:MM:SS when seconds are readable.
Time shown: **6:34**
